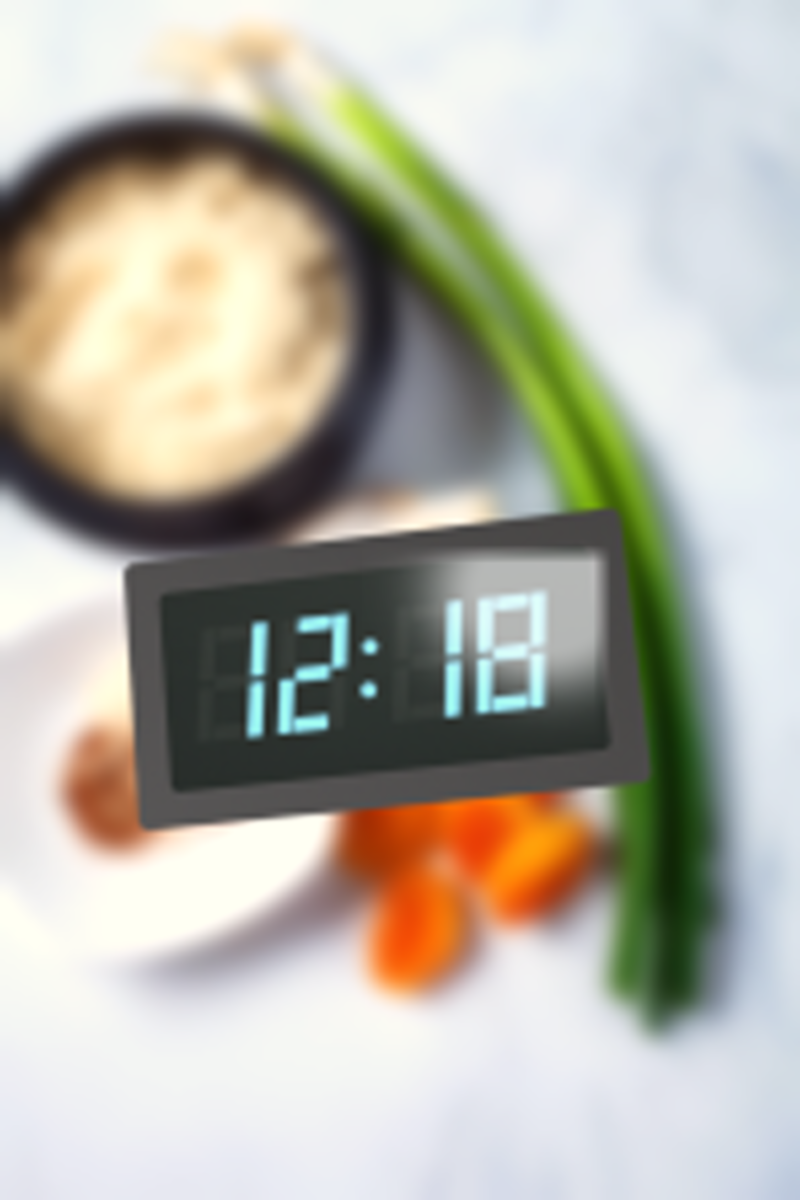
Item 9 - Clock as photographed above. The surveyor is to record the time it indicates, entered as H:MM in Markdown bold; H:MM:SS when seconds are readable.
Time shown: **12:18**
